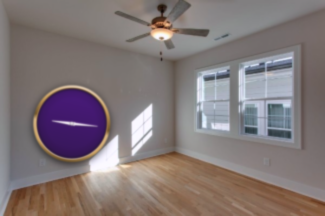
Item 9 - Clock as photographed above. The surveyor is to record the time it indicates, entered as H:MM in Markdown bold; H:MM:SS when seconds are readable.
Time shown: **9:16**
